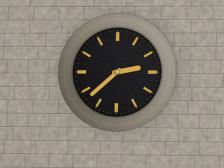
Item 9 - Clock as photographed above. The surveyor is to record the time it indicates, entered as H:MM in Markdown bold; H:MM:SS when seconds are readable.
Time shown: **2:38**
